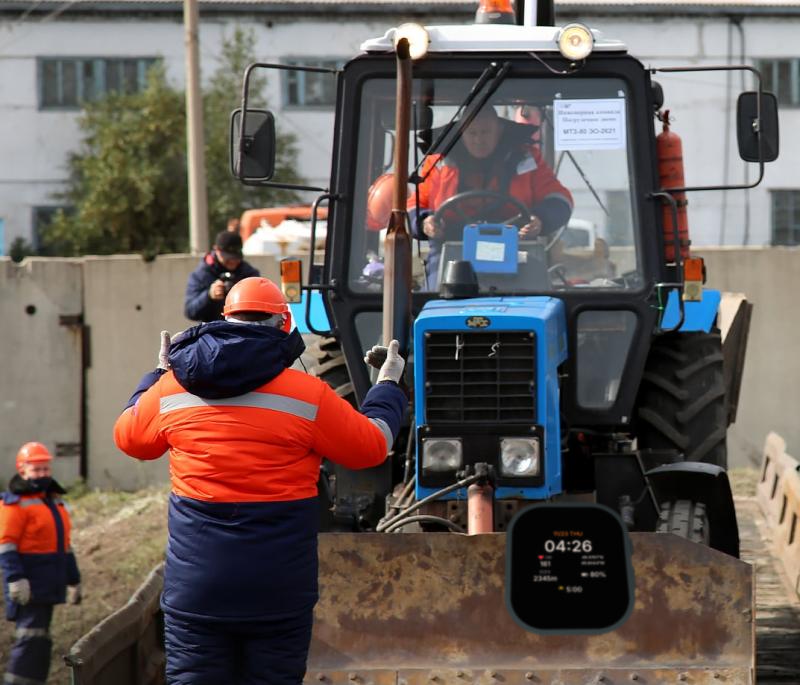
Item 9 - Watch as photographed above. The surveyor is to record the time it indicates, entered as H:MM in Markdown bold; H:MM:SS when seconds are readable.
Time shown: **4:26**
